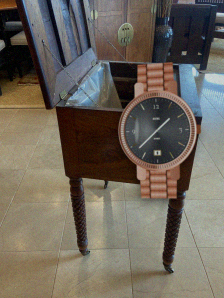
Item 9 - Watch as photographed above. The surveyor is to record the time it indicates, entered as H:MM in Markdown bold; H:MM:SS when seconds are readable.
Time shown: **1:38**
